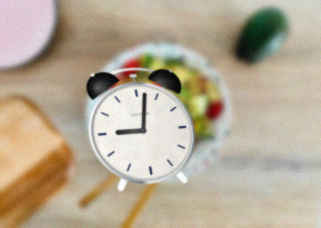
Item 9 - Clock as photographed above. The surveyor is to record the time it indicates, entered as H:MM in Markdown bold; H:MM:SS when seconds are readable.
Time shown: **9:02**
